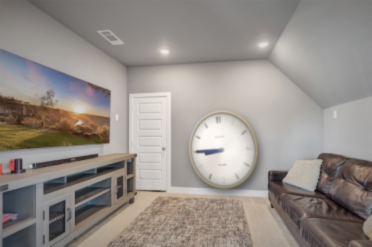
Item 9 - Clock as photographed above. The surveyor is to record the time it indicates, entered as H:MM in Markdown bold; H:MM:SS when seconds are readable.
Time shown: **8:45**
